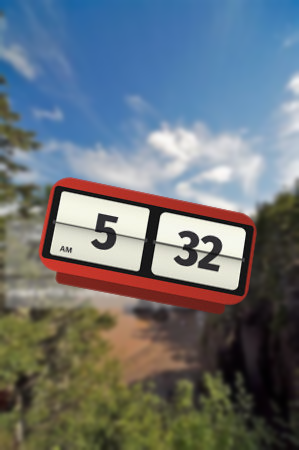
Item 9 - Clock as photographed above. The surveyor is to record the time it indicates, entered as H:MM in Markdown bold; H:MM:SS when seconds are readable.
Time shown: **5:32**
